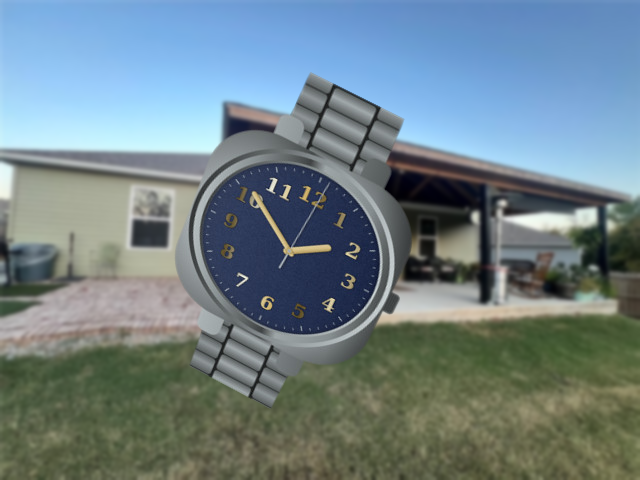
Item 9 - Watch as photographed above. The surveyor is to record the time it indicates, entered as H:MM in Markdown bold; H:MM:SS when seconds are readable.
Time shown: **1:51:01**
